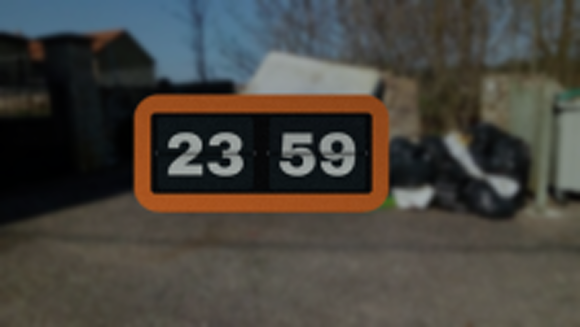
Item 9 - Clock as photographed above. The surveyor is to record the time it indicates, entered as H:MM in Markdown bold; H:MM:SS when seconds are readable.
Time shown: **23:59**
